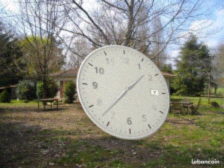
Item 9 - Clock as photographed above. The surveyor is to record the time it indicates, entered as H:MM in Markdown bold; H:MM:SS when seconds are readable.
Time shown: **1:37**
